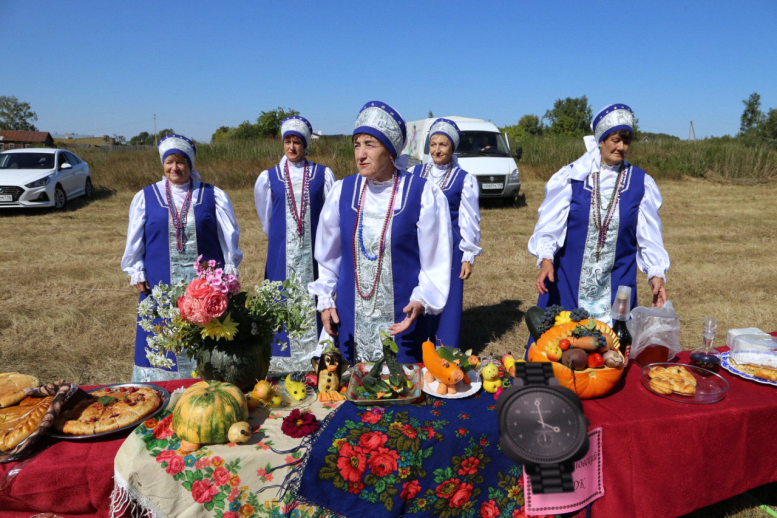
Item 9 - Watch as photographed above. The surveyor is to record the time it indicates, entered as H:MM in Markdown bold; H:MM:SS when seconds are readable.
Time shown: **3:59**
